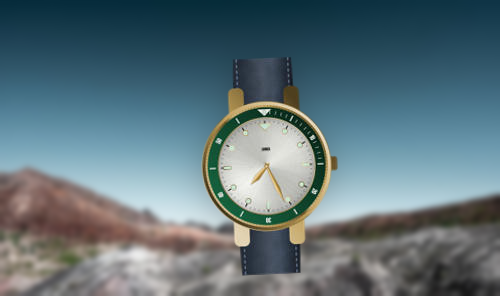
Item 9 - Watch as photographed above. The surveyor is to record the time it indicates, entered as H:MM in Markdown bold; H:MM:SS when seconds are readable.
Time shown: **7:26**
